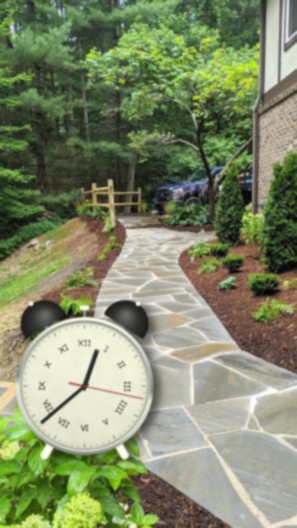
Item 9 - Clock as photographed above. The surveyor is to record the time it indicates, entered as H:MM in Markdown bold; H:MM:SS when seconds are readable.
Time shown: **12:38:17**
